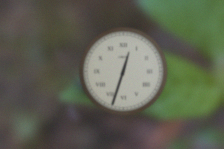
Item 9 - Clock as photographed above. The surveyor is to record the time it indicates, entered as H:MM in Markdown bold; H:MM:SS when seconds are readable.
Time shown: **12:33**
